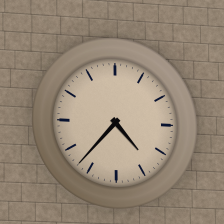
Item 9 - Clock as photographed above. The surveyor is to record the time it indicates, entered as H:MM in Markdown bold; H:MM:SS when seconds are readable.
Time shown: **4:37**
